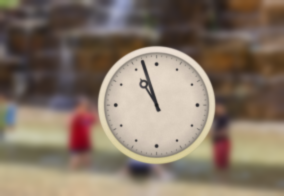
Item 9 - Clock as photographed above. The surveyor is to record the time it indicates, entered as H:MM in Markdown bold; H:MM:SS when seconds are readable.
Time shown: **10:57**
